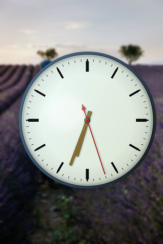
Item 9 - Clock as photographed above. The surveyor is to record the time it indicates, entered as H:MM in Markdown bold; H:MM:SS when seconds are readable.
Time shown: **6:33:27**
